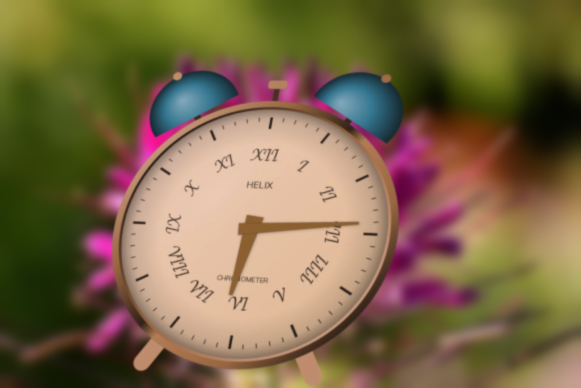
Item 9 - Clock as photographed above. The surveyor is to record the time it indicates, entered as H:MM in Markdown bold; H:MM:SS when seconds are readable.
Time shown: **6:14**
